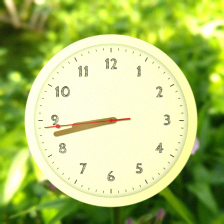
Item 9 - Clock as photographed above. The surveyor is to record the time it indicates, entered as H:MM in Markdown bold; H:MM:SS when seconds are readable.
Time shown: **8:42:44**
